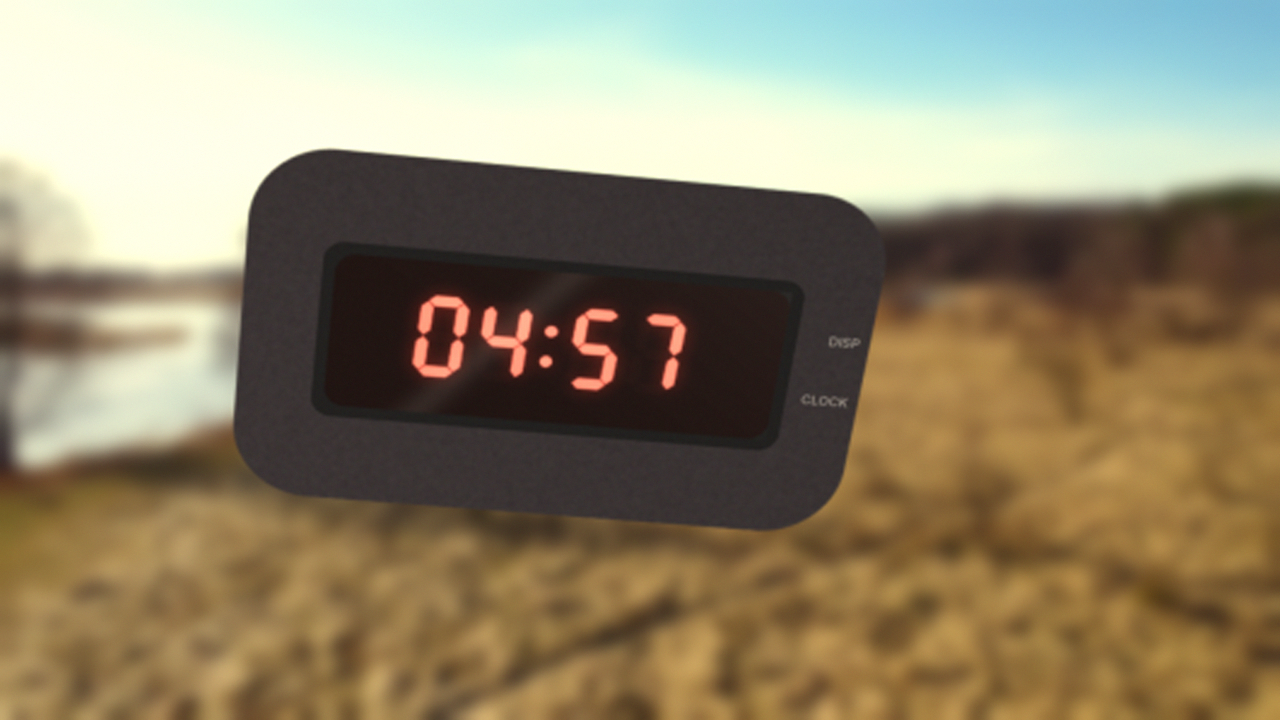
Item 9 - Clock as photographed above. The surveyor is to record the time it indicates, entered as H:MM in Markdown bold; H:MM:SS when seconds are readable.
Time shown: **4:57**
